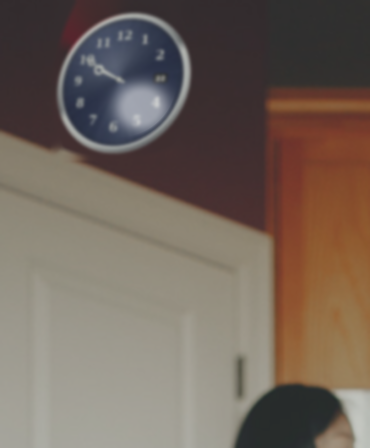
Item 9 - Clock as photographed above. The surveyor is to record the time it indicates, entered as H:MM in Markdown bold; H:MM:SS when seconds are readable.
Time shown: **9:50**
